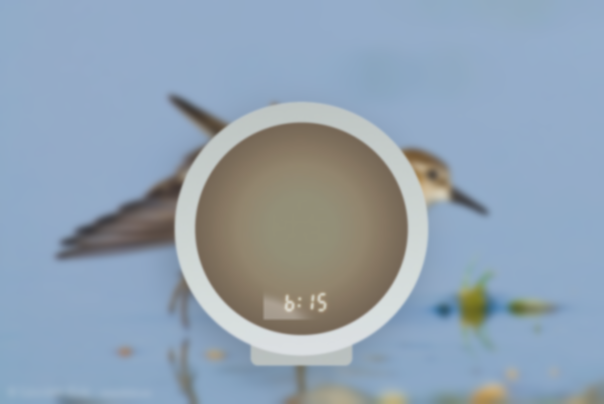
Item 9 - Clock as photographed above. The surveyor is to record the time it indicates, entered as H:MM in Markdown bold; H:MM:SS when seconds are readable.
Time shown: **6:15**
